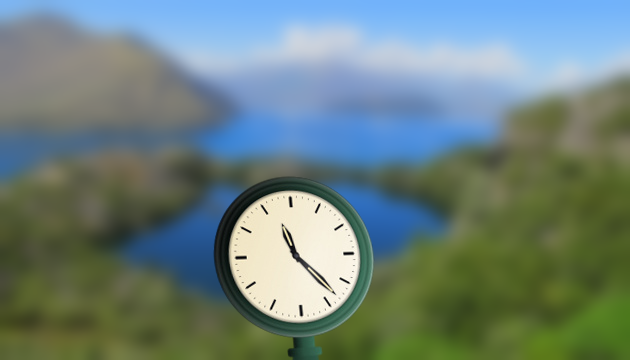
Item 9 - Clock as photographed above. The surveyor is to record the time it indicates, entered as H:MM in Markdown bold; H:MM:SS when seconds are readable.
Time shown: **11:23**
